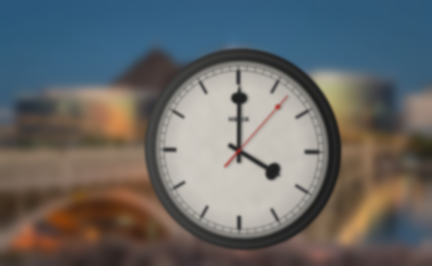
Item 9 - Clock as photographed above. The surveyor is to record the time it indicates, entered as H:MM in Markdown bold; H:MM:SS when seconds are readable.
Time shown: **4:00:07**
